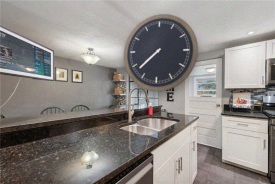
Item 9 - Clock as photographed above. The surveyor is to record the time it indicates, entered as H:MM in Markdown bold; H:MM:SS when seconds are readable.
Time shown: **7:38**
